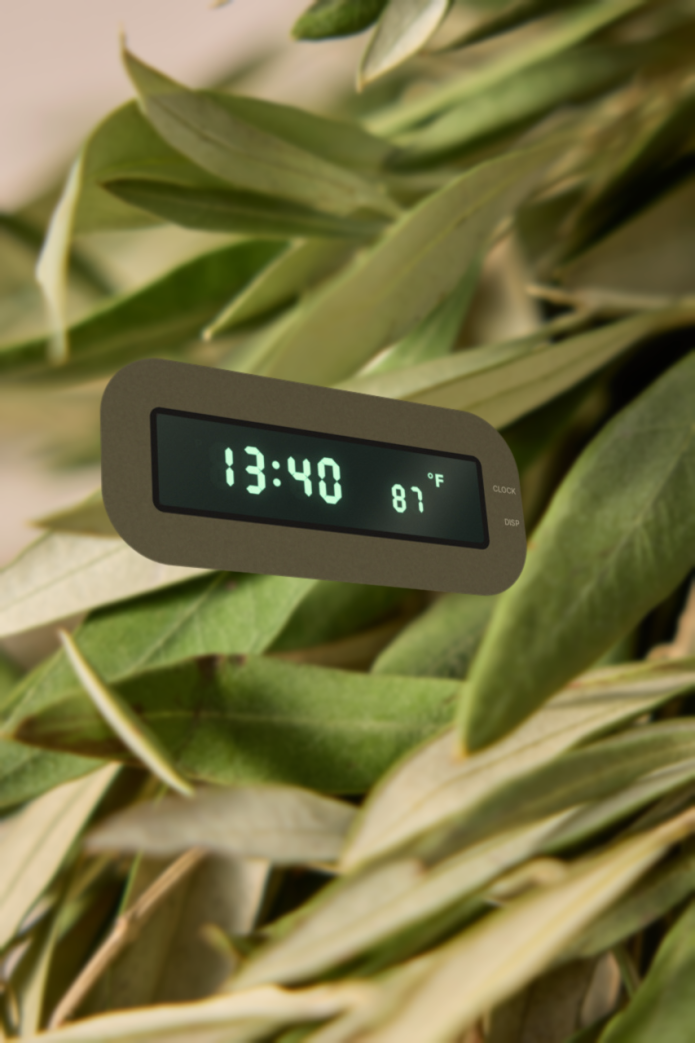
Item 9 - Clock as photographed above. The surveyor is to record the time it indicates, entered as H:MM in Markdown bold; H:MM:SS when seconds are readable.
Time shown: **13:40**
